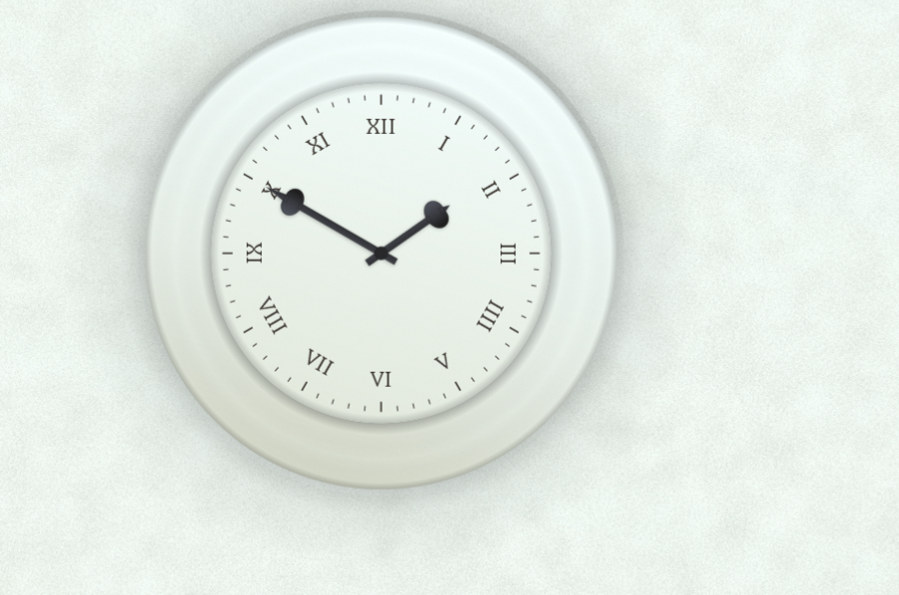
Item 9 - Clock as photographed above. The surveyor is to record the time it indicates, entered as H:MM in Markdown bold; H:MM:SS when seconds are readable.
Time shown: **1:50**
